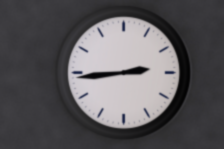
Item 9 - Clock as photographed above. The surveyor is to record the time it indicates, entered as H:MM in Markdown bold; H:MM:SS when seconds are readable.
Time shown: **2:44**
